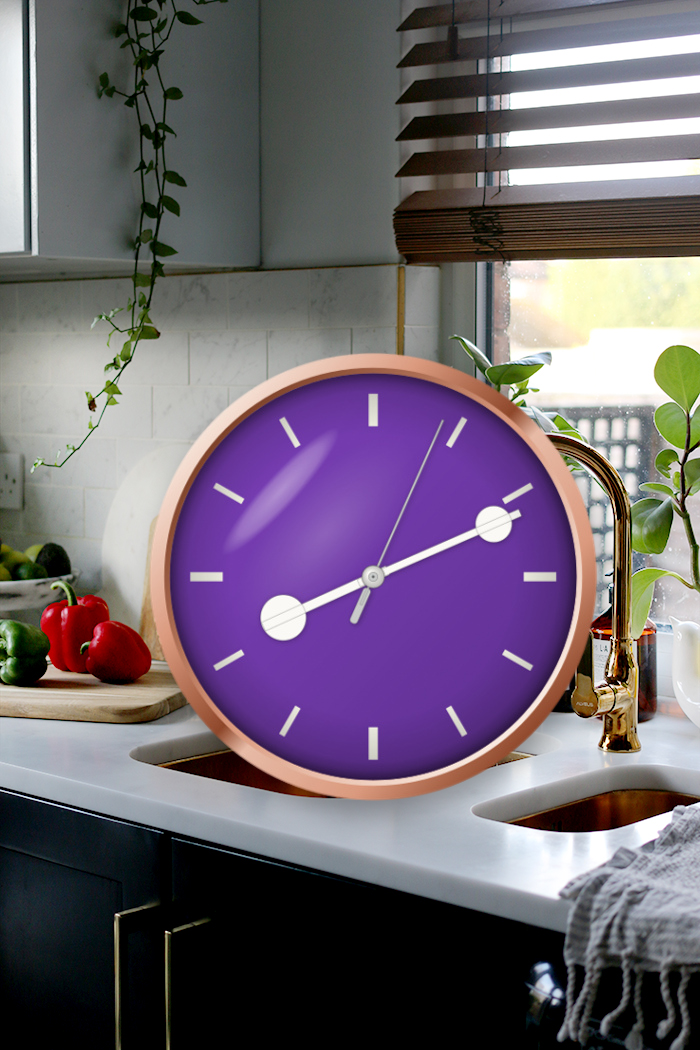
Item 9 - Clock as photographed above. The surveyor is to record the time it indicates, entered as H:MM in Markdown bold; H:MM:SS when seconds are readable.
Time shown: **8:11:04**
